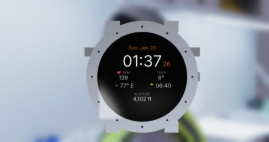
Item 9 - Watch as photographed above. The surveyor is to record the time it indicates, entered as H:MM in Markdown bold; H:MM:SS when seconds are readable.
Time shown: **1:37**
